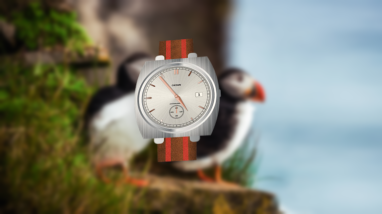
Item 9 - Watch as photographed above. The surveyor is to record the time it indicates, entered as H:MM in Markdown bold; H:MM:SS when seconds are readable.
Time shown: **4:54**
